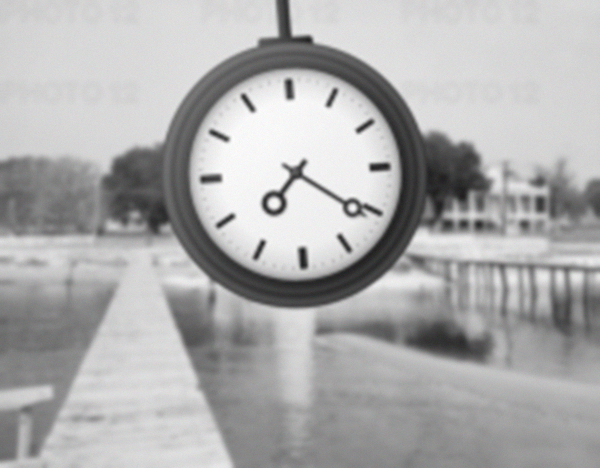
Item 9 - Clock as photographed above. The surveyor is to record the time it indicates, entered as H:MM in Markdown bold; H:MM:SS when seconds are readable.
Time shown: **7:21**
